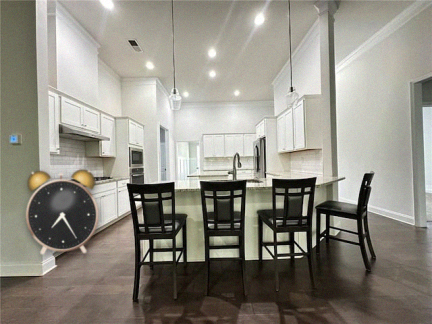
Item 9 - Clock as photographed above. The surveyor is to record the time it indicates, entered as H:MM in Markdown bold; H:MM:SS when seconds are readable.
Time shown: **7:25**
